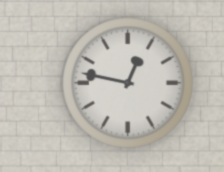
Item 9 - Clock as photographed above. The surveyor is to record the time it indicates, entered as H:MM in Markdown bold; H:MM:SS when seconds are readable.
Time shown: **12:47**
